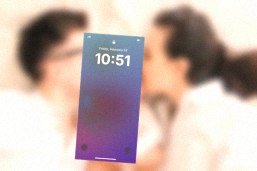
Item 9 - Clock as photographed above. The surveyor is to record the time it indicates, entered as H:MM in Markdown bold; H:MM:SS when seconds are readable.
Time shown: **10:51**
